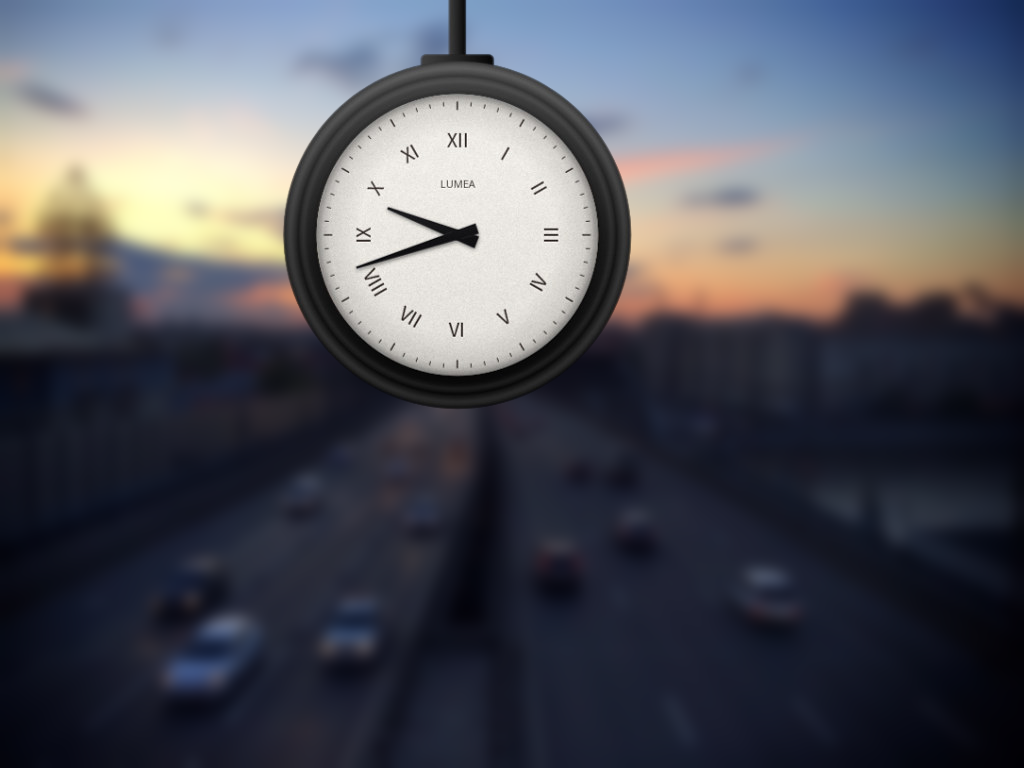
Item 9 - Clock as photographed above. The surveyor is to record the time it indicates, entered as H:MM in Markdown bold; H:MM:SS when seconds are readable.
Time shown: **9:42**
